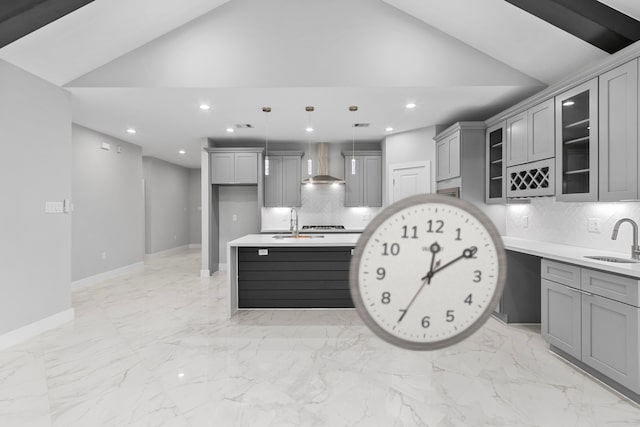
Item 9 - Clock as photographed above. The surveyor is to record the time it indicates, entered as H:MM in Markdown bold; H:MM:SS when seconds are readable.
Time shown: **12:09:35**
